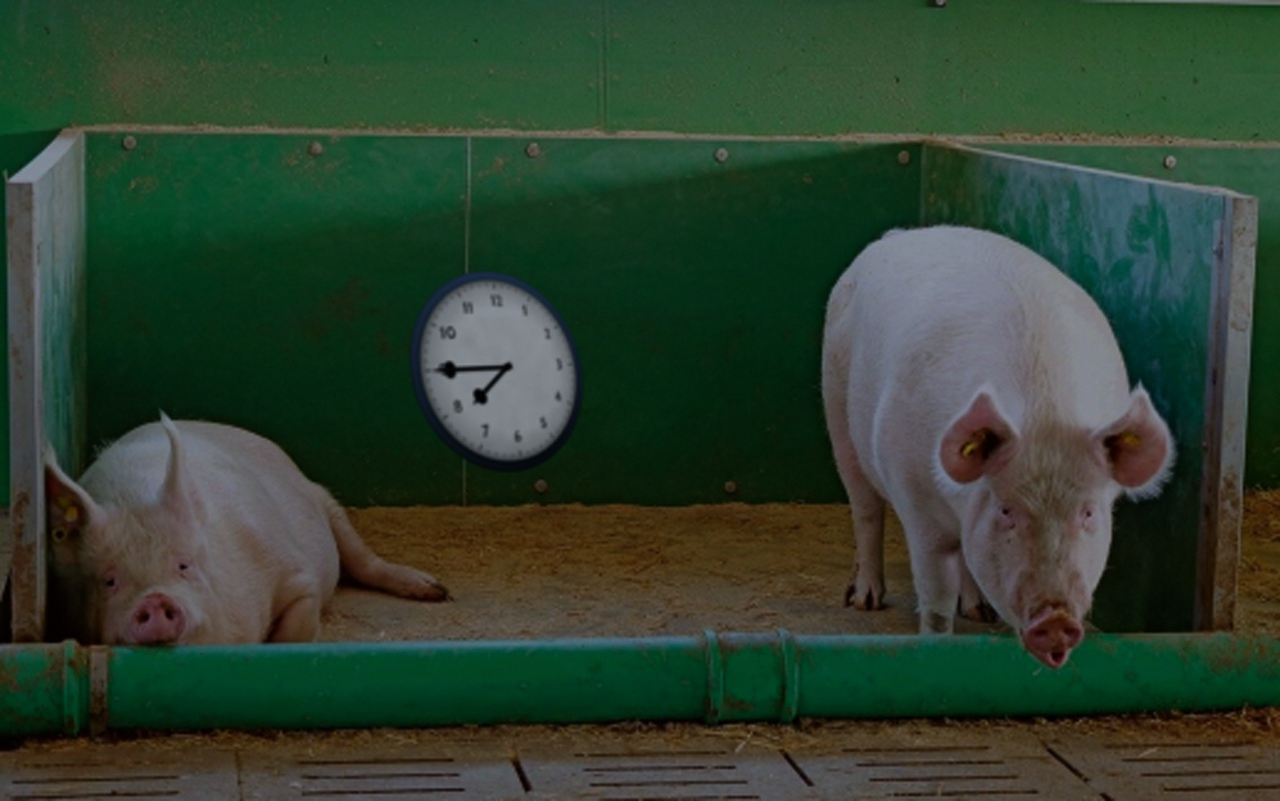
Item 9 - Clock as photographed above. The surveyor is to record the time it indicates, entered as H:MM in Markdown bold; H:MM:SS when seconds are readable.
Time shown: **7:45**
